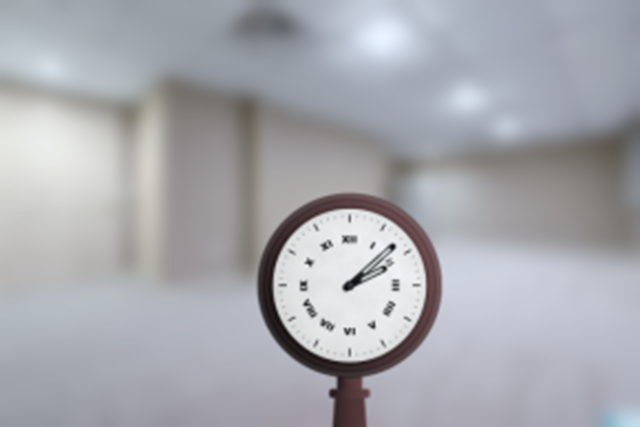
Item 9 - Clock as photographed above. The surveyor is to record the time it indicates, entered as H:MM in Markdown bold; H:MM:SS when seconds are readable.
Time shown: **2:08**
